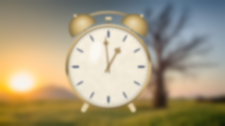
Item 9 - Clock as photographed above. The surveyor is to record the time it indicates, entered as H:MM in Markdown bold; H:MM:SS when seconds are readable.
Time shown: **12:59**
